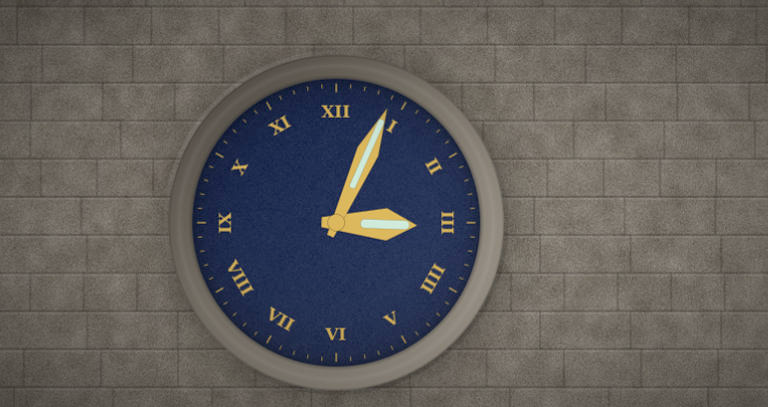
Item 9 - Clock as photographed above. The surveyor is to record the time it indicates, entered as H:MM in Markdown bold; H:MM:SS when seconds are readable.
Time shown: **3:04**
